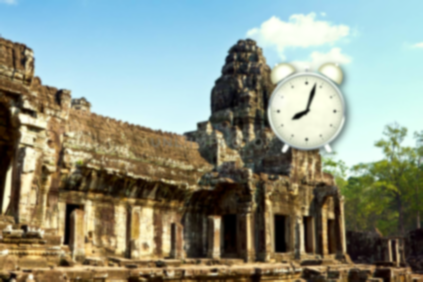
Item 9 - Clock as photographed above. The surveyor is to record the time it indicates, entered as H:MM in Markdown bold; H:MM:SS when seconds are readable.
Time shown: **8:03**
